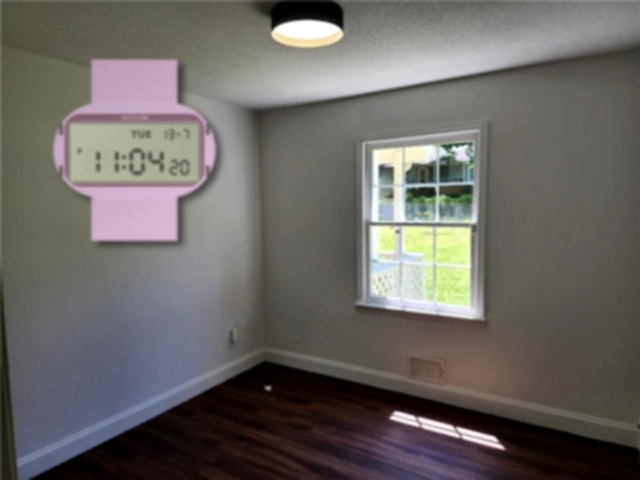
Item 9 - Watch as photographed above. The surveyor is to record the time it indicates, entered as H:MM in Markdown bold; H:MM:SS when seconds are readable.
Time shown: **11:04:20**
